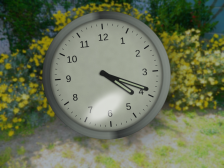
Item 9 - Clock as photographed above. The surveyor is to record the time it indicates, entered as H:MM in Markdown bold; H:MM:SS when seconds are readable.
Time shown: **4:19**
